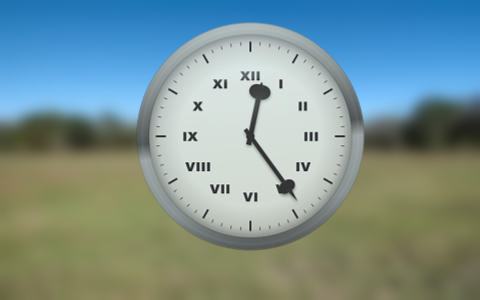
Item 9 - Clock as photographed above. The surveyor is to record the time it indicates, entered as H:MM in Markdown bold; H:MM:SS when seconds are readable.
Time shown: **12:24**
